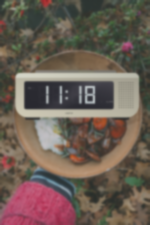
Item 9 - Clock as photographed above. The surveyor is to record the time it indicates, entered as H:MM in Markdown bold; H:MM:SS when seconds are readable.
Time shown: **11:18**
